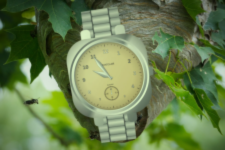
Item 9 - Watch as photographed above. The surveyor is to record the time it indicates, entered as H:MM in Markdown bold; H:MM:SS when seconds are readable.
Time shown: **9:55**
